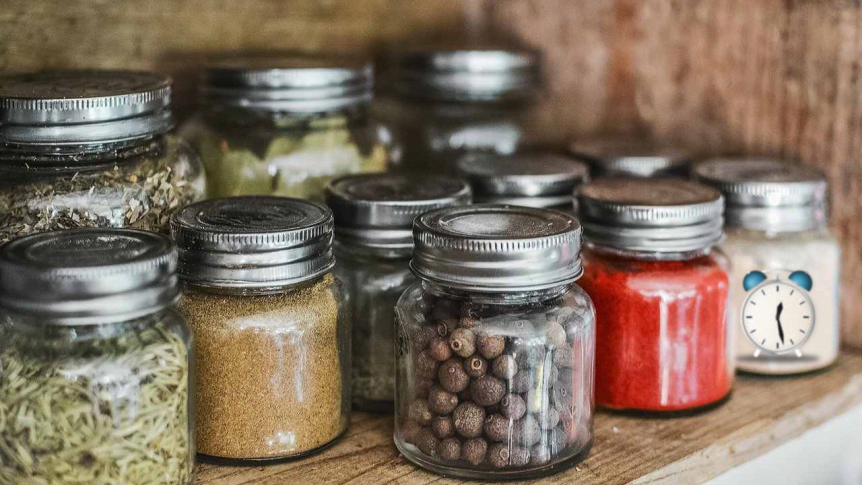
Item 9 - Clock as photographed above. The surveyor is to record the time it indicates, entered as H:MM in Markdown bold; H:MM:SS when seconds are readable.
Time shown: **12:28**
